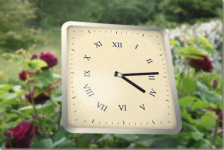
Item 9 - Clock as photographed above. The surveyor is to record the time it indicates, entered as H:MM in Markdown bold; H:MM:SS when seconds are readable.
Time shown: **4:14**
